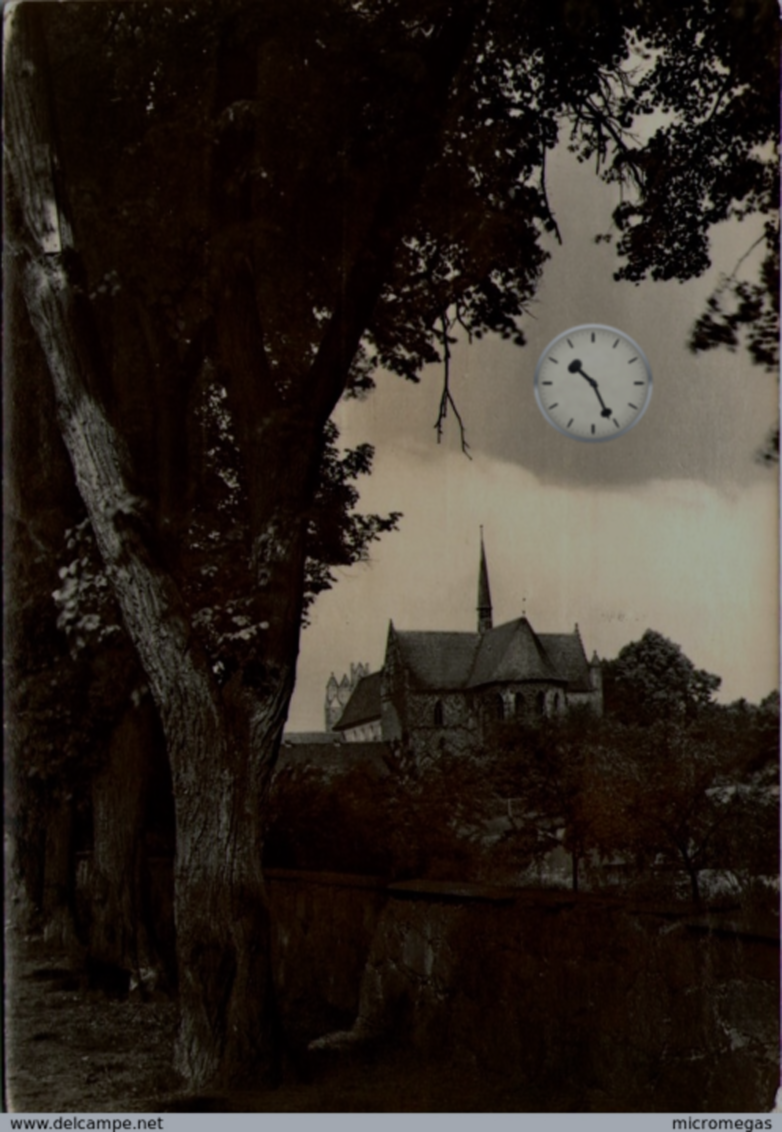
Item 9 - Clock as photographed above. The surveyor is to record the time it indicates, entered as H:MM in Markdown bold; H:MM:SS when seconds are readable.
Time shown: **10:26**
